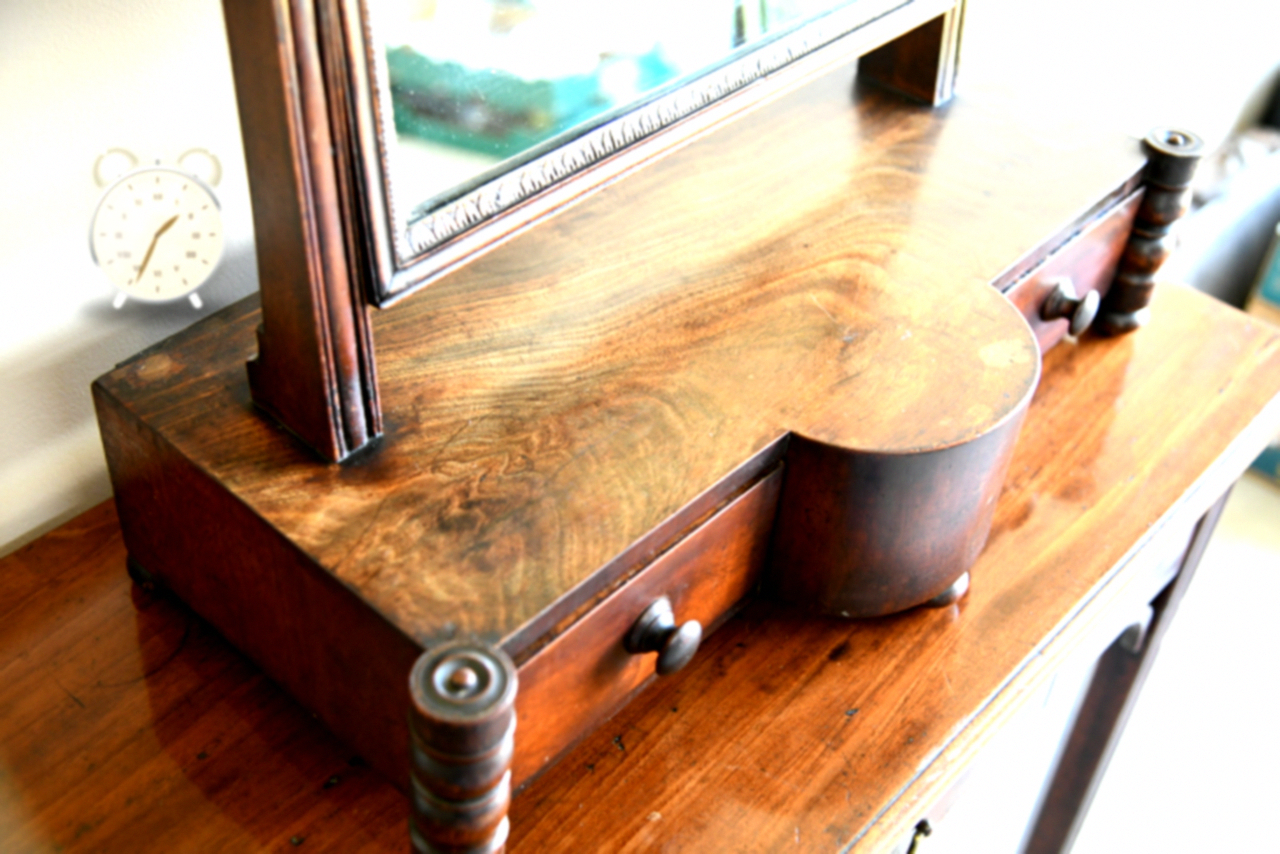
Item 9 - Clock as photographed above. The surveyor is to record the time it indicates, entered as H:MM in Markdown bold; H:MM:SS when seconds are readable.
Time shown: **1:34**
